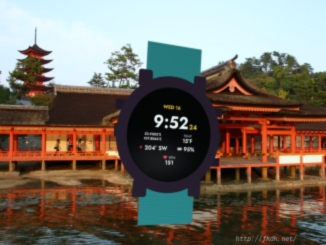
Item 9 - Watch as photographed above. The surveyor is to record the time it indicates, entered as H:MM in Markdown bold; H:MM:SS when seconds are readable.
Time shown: **9:52**
